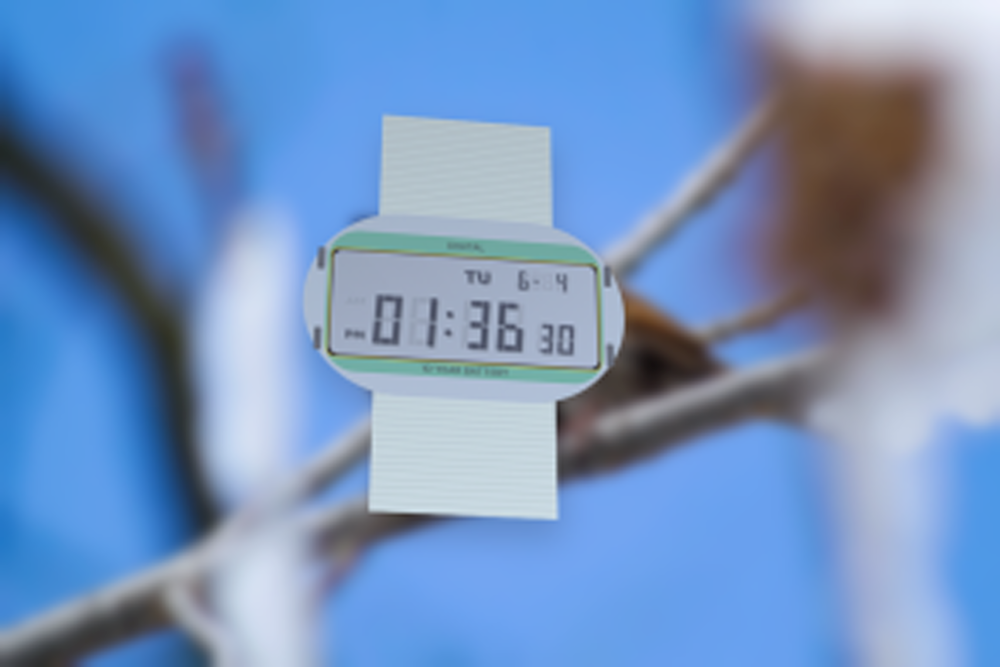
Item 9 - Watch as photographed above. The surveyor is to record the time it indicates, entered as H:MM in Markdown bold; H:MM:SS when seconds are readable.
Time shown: **1:36:30**
